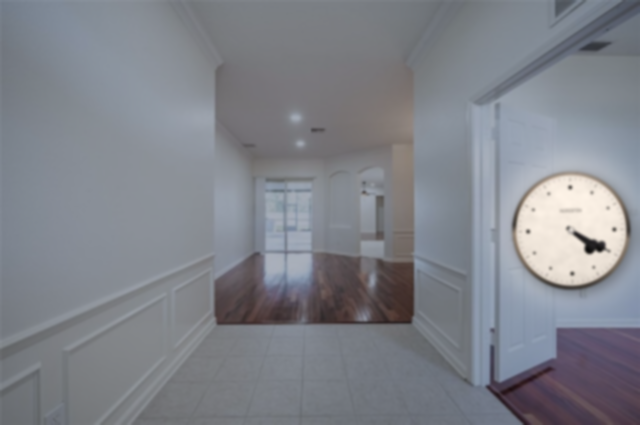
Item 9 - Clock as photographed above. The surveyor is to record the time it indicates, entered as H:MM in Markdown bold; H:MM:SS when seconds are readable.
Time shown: **4:20**
